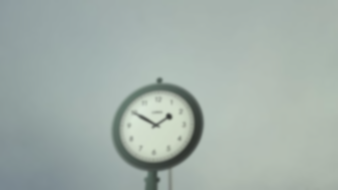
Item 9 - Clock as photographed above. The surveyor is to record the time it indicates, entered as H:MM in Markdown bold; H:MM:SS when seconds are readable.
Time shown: **1:50**
